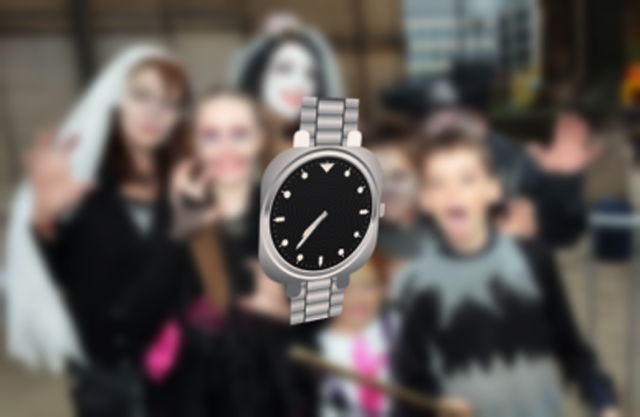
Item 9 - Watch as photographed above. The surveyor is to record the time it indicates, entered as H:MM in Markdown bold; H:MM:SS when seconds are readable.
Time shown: **7:37**
